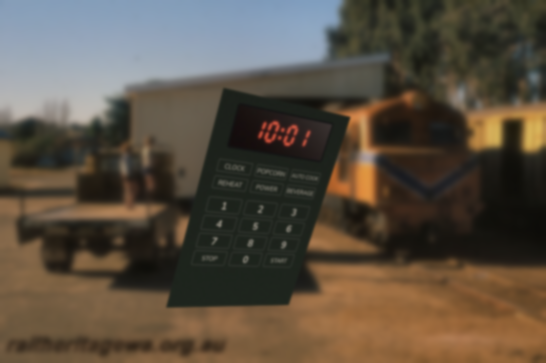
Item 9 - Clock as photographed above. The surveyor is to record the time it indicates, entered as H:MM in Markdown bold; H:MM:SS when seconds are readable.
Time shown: **10:01**
